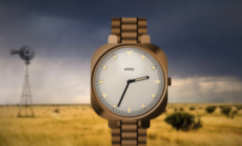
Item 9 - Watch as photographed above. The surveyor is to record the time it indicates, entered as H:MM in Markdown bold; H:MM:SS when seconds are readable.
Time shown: **2:34**
